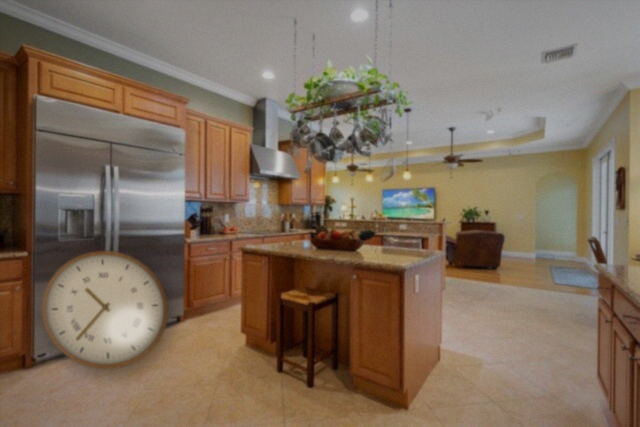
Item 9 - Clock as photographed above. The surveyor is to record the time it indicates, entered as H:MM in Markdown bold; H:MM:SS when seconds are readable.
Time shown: **10:37**
